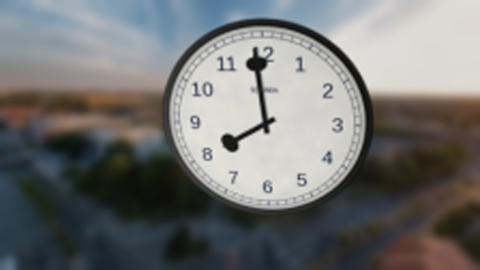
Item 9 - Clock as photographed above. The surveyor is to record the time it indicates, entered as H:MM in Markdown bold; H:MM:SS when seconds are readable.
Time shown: **7:59**
